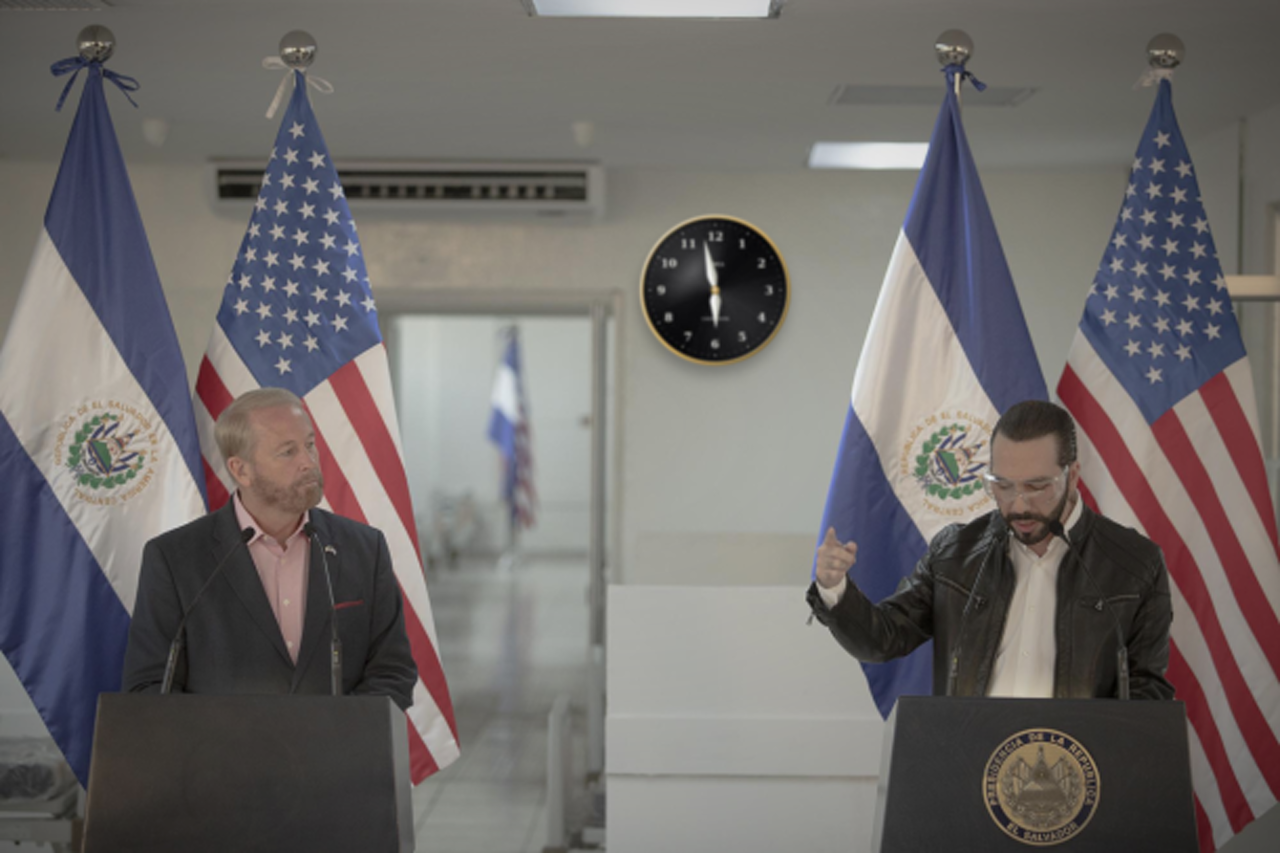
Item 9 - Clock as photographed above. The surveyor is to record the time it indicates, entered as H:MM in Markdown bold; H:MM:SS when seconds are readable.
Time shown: **5:58**
